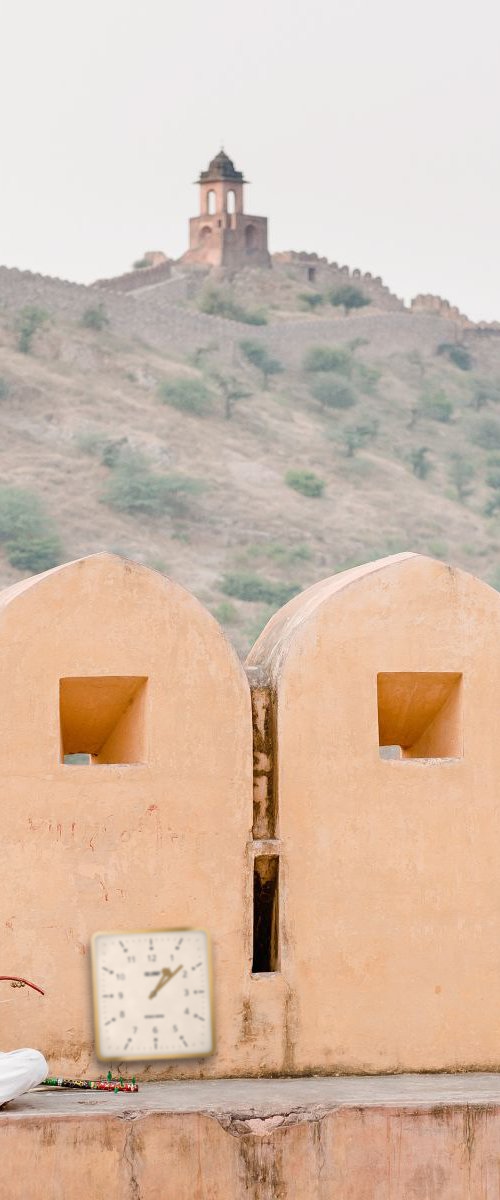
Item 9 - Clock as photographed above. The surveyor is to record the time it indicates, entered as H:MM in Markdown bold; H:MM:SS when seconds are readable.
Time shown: **1:08**
